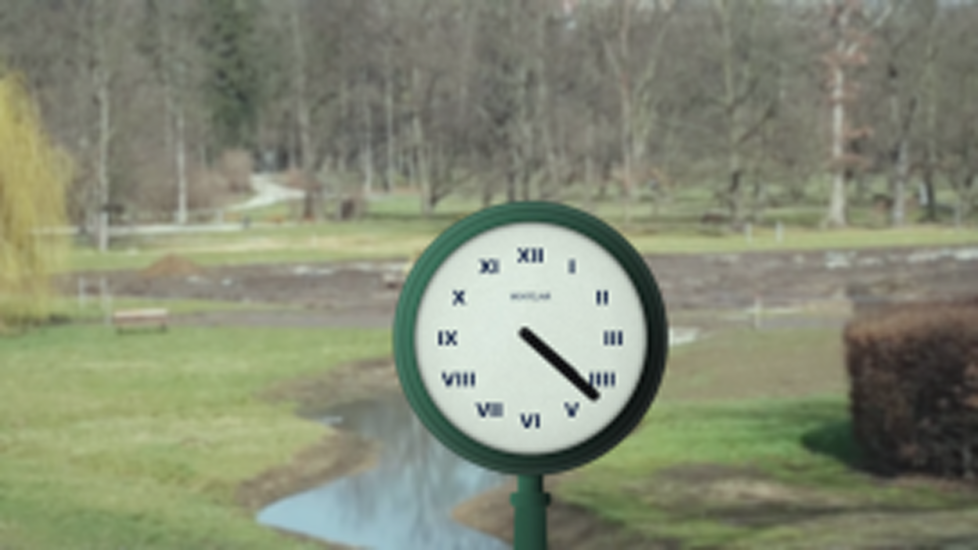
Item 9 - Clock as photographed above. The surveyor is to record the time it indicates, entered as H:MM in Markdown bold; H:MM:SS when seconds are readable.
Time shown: **4:22**
